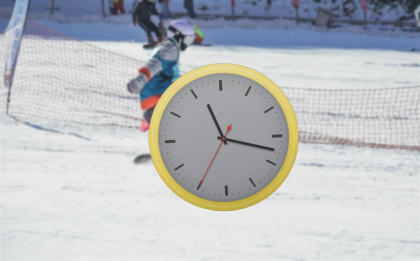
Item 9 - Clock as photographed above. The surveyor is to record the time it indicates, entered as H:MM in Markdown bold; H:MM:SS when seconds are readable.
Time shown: **11:17:35**
